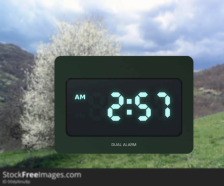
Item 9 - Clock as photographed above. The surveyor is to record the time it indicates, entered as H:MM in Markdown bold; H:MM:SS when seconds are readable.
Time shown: **2:57**
